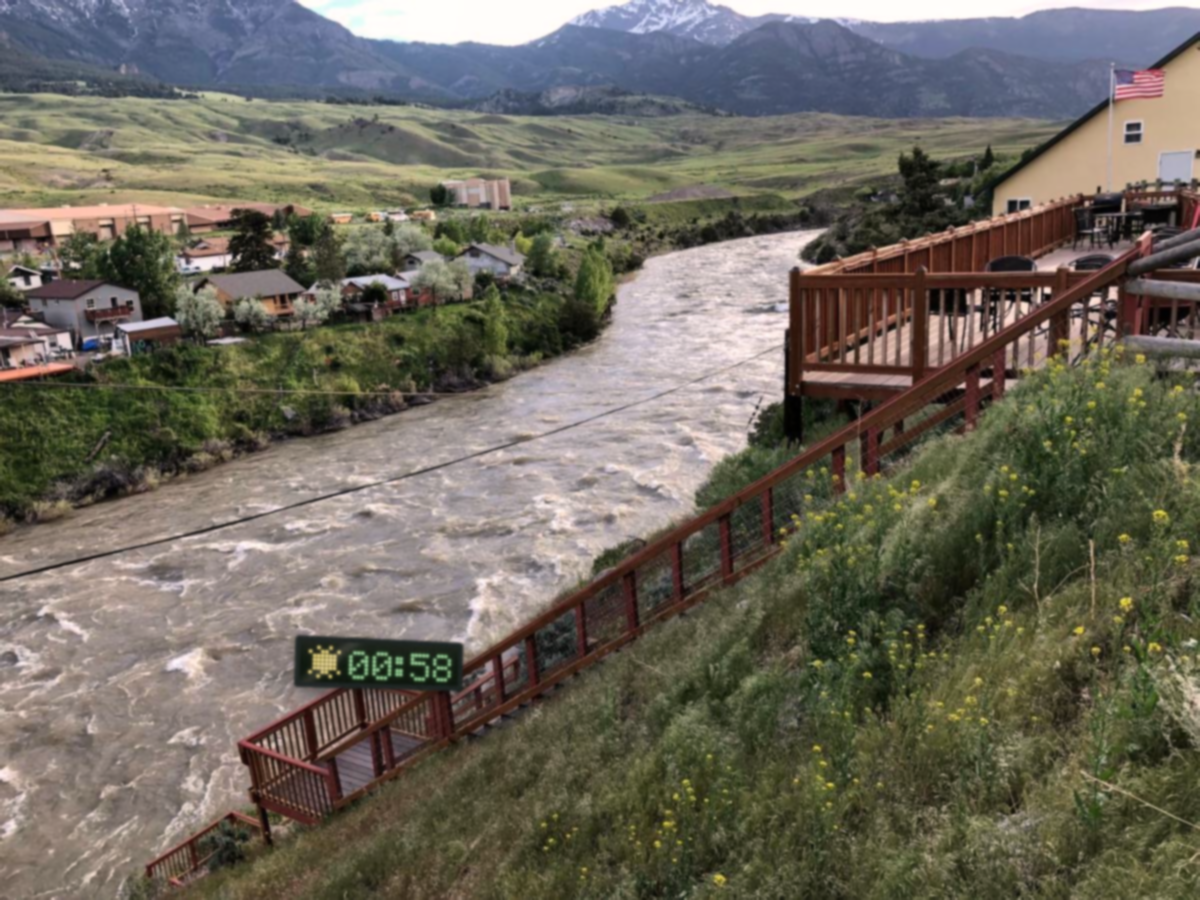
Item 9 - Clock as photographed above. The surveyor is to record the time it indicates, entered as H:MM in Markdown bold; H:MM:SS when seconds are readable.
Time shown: **0:58**
